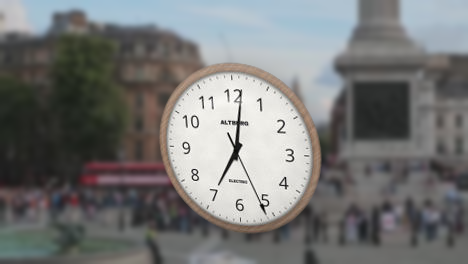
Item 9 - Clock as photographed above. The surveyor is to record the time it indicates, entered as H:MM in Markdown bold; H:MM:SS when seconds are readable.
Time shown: **7:01:26**
